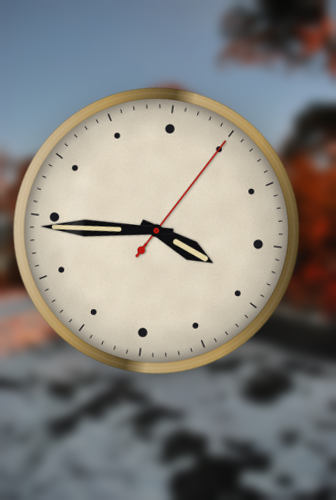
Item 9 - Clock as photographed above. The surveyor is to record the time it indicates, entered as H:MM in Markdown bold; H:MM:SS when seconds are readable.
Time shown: **3:44:05**
